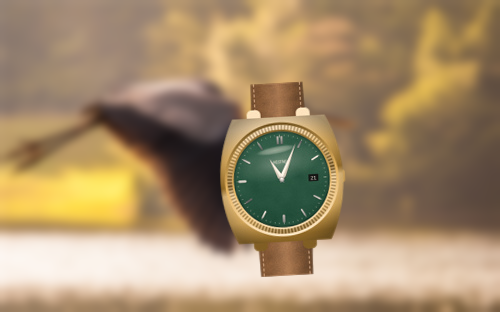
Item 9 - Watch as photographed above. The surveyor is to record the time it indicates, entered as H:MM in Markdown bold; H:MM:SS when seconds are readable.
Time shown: **11:04**
